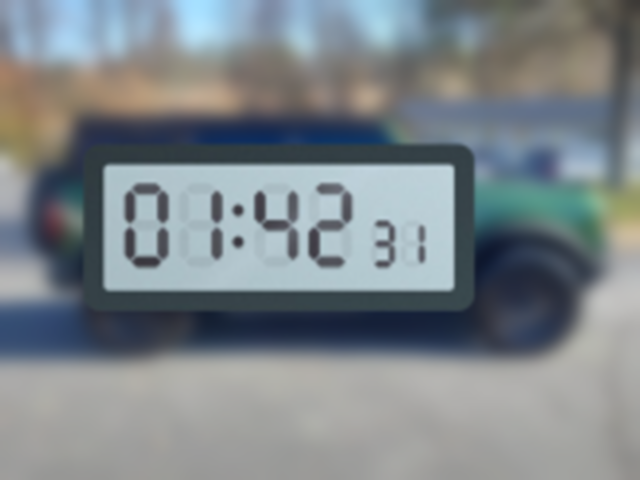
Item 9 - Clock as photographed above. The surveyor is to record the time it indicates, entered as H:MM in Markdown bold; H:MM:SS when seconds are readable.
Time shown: **1:42:31**
